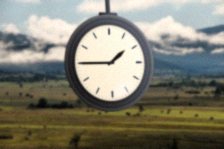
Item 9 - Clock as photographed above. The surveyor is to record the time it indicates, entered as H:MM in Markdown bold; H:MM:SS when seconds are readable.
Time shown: **1:45**
